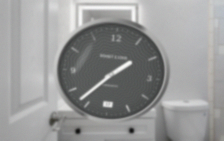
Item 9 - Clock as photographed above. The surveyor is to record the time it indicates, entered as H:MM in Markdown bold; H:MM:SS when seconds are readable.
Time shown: **1:37**
